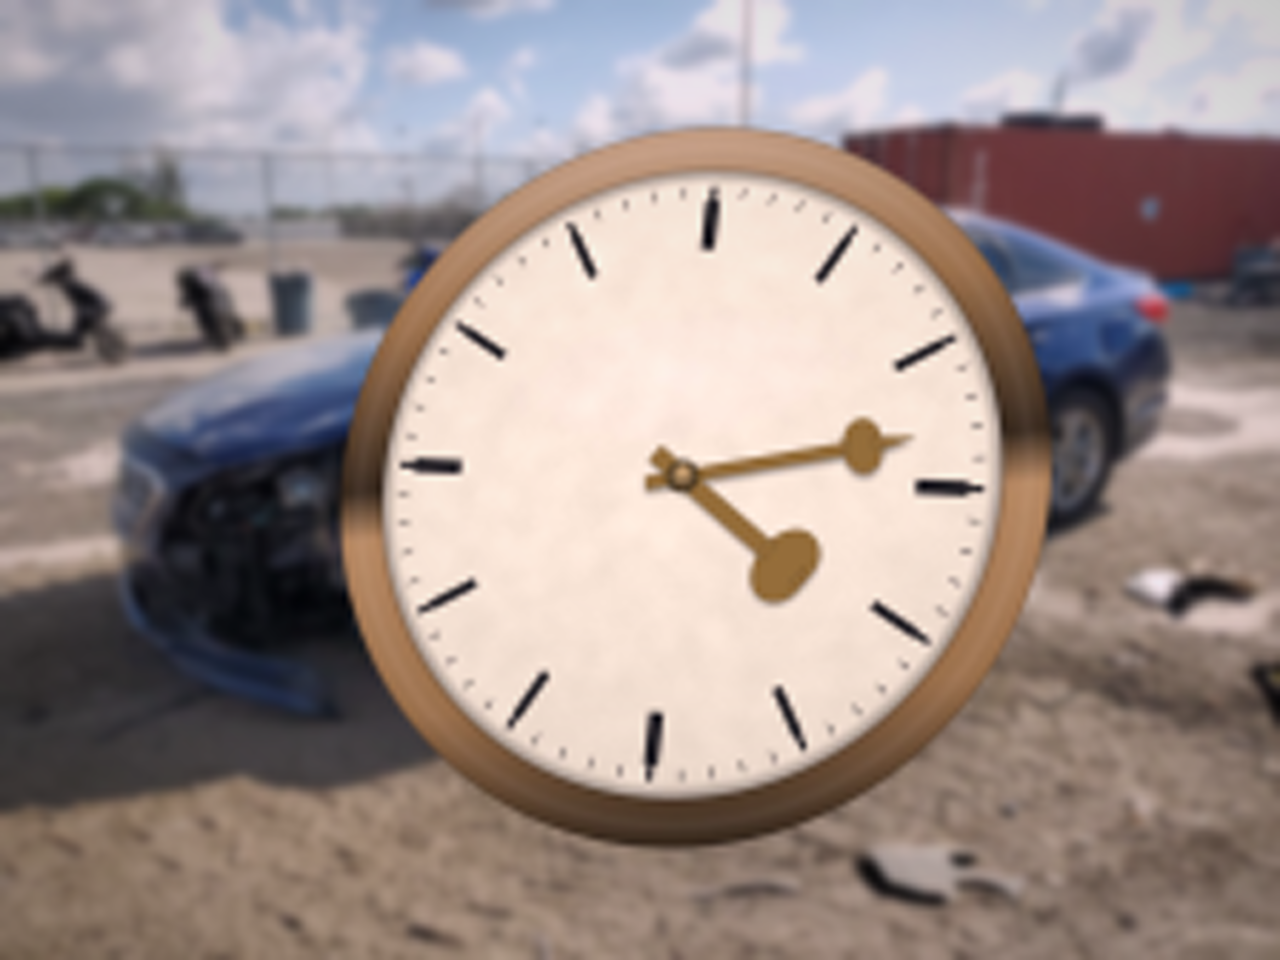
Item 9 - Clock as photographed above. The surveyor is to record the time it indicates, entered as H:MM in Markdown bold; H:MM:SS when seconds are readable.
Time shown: **4:13**
